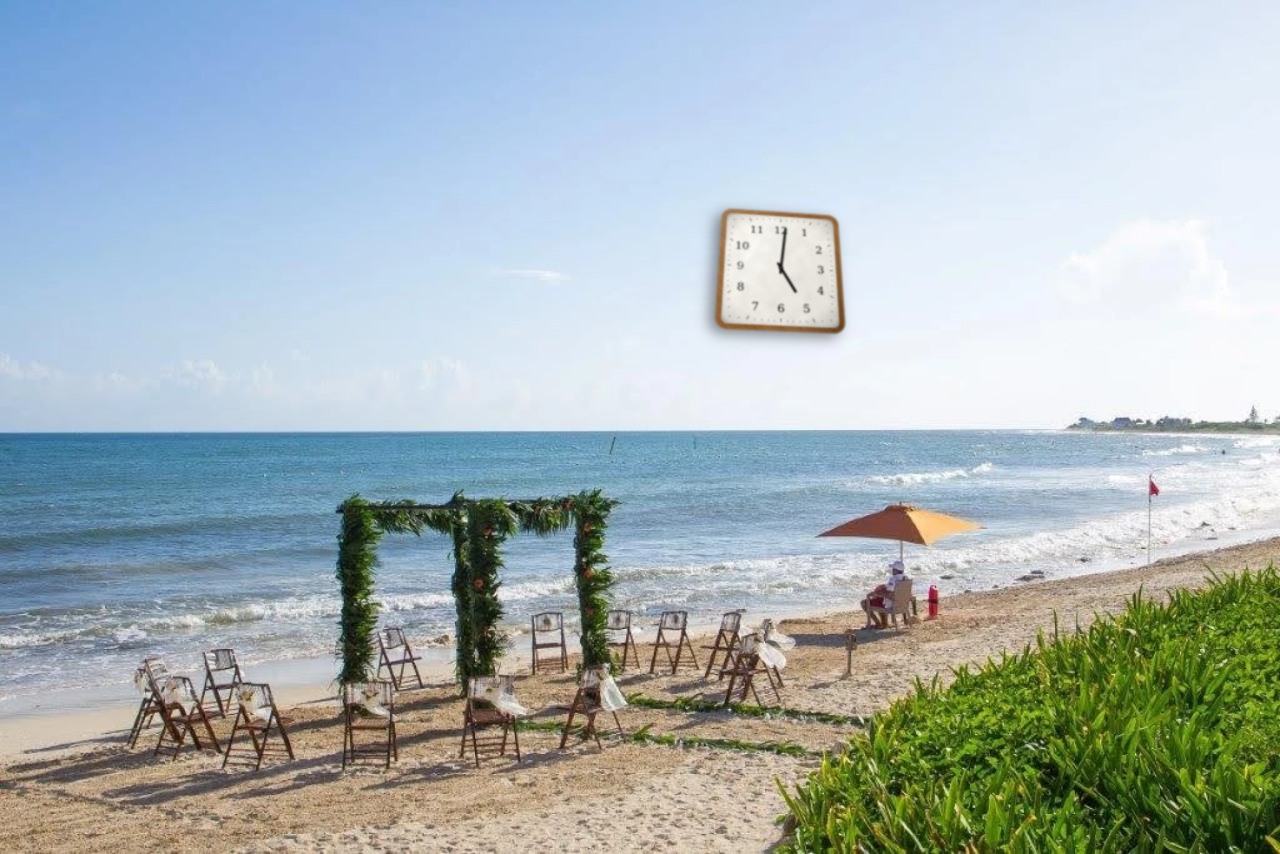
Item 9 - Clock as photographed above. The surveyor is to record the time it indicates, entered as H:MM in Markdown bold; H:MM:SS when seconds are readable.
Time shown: **5:01**
